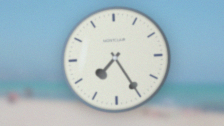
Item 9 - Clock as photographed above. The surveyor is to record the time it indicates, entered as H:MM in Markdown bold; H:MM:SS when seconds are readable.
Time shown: **7:25**
